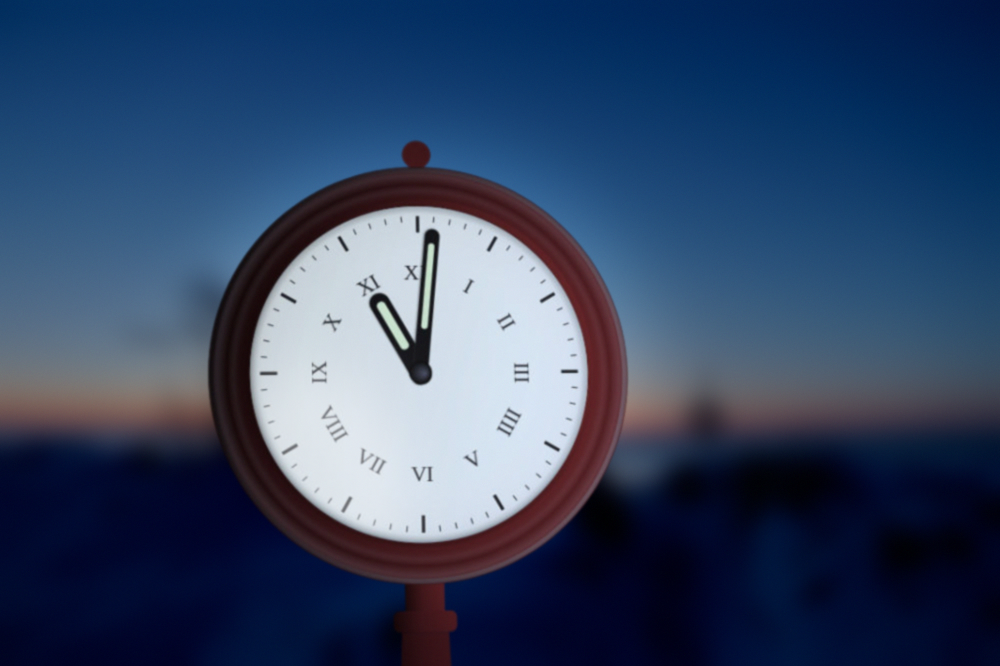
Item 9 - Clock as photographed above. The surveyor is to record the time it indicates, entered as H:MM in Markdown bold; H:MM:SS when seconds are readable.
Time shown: **11:01**
